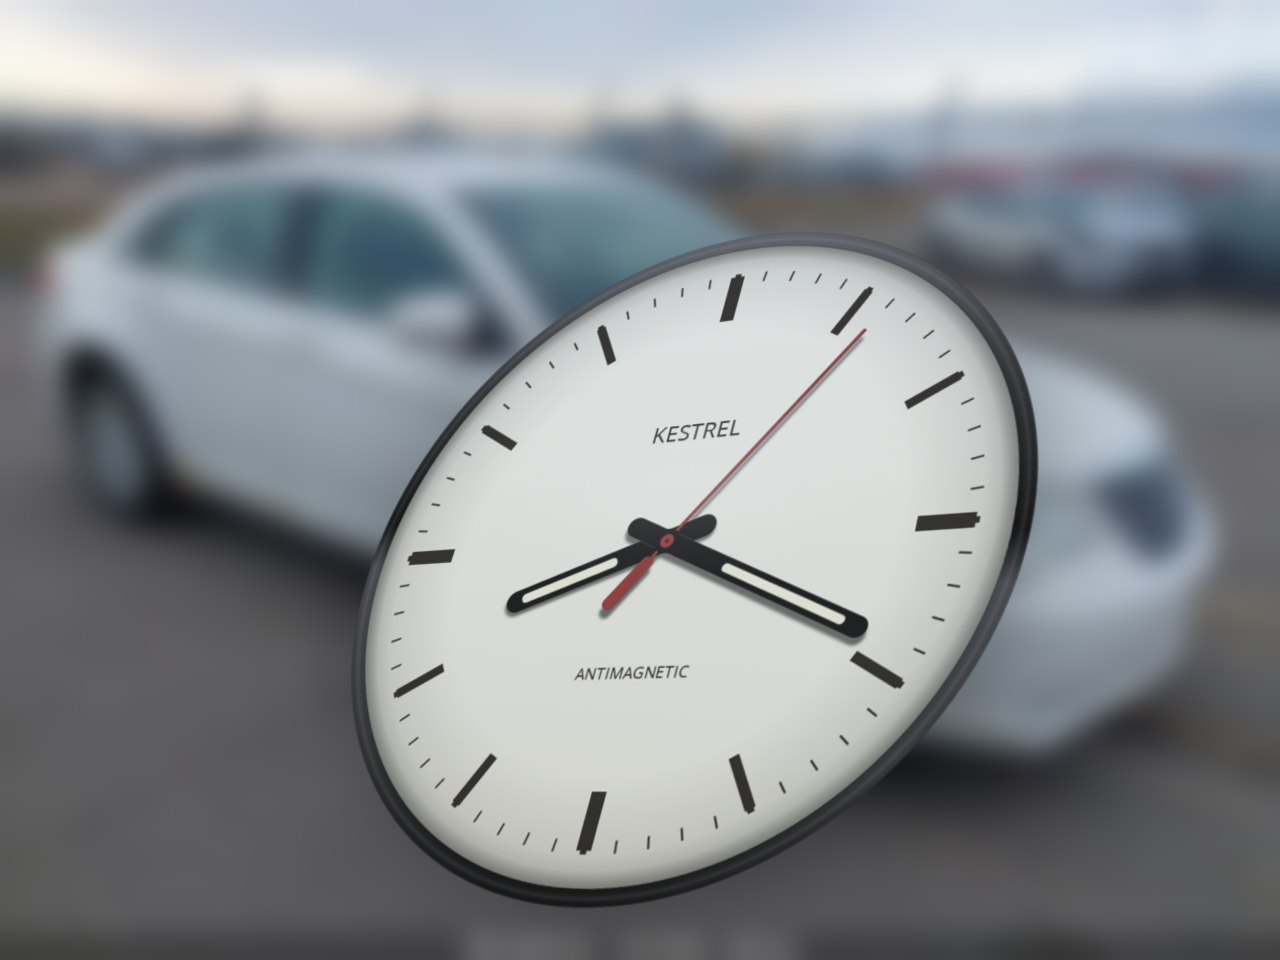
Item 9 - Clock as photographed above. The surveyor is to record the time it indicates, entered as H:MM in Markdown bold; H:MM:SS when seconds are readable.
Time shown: **8:19:06**
